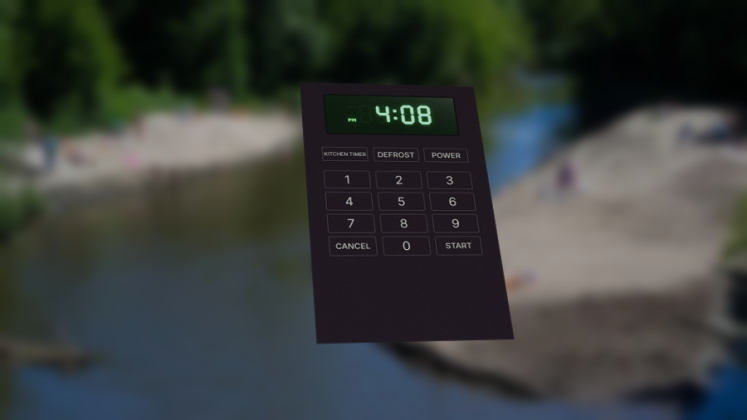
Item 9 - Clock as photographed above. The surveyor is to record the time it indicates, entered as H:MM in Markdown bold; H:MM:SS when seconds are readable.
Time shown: **4:08**
